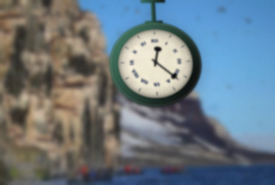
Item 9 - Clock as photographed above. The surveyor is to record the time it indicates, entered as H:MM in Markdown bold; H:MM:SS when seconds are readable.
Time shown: **12:22**
